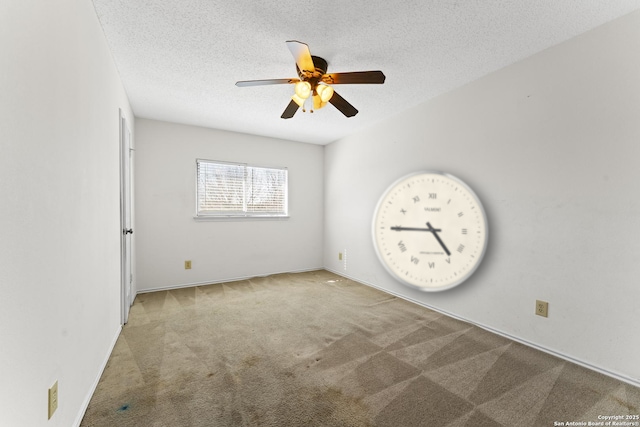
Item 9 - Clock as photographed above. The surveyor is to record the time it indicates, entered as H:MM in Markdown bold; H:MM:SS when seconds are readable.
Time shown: **4:45**
